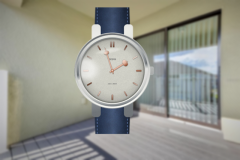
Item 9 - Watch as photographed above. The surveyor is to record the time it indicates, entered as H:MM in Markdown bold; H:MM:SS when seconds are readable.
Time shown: **1:57**
